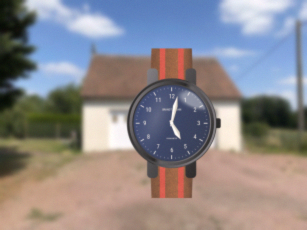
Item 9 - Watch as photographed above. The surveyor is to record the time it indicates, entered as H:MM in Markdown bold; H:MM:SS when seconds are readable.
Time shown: **5:02**
